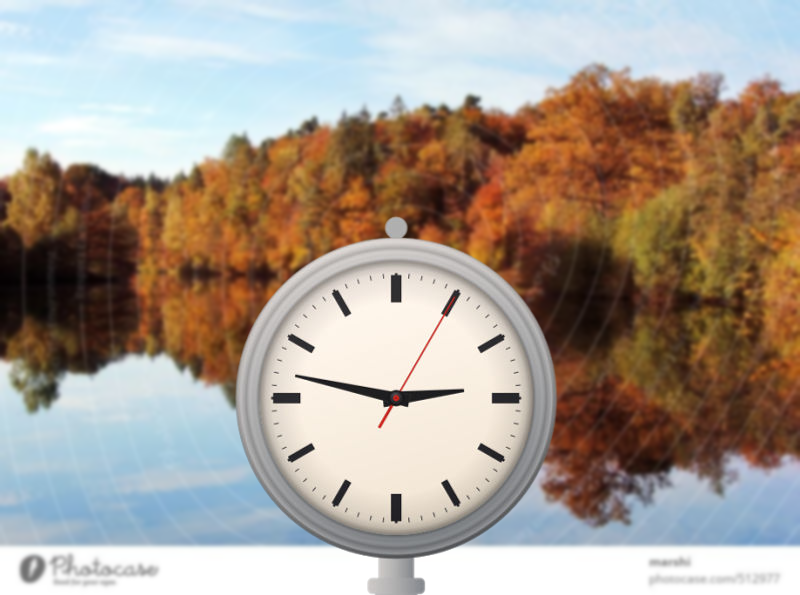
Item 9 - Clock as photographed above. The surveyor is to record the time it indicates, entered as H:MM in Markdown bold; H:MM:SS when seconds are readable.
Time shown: **2:47:05**
